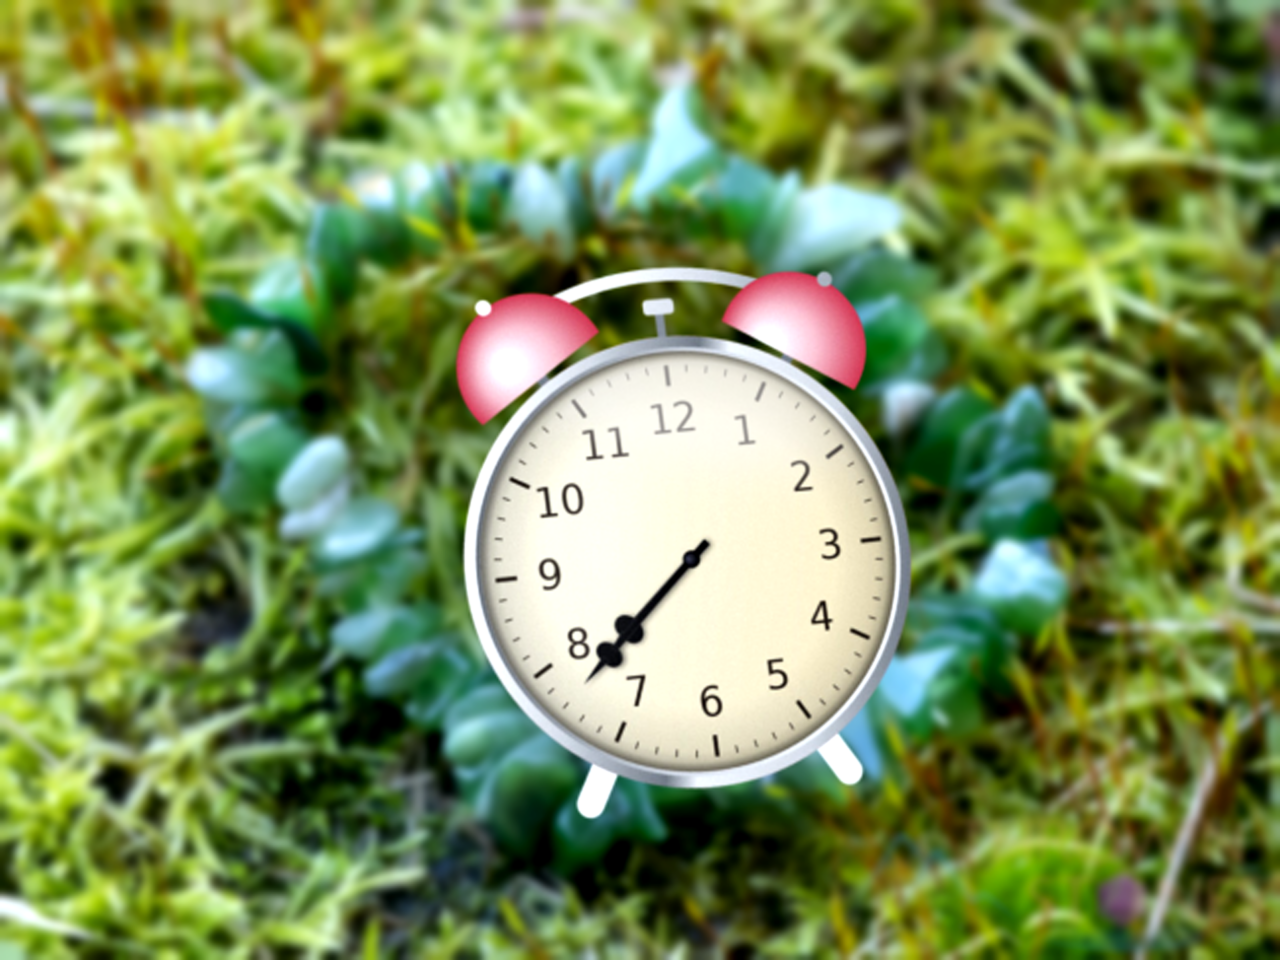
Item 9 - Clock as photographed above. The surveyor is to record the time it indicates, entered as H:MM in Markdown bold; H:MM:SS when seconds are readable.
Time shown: **7:38**
